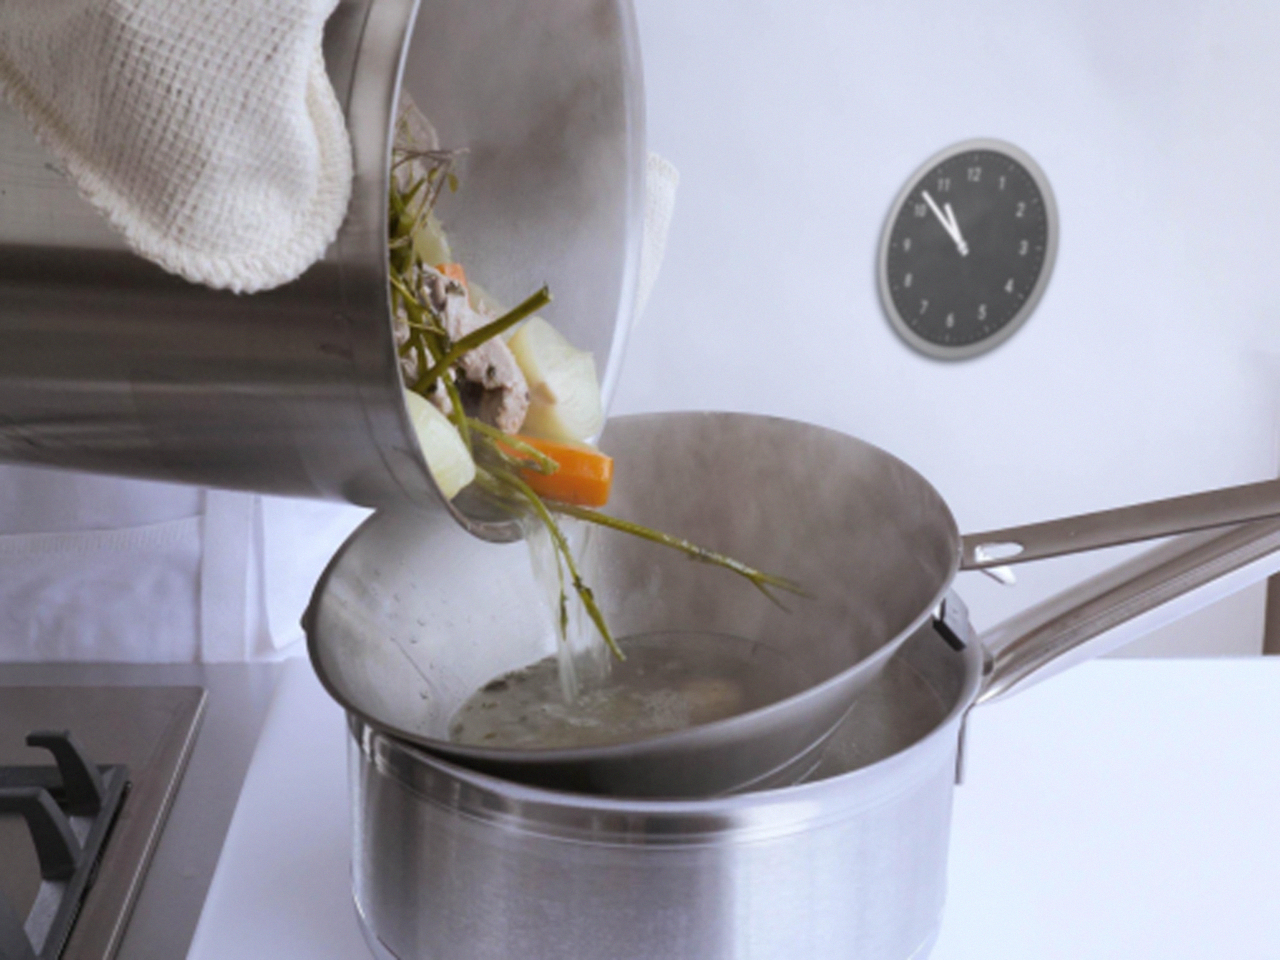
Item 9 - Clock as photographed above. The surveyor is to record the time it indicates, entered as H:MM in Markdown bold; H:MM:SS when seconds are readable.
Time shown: **10:52**
